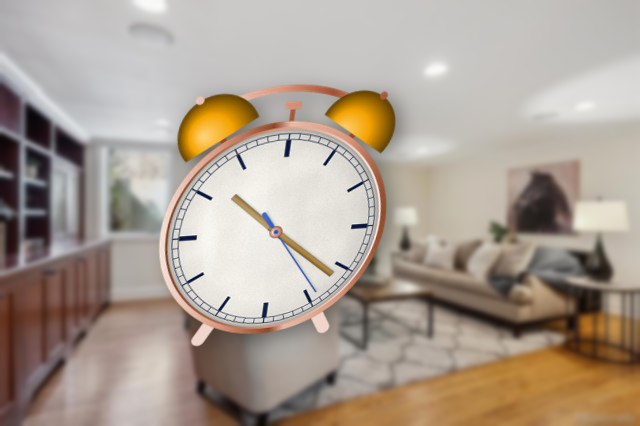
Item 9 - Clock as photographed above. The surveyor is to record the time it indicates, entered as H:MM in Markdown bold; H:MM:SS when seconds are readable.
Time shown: **10:21:24**
